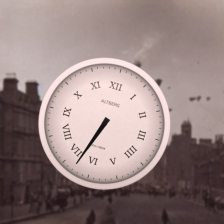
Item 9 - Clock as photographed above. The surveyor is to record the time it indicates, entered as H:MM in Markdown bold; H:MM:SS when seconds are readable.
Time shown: **6:33**
